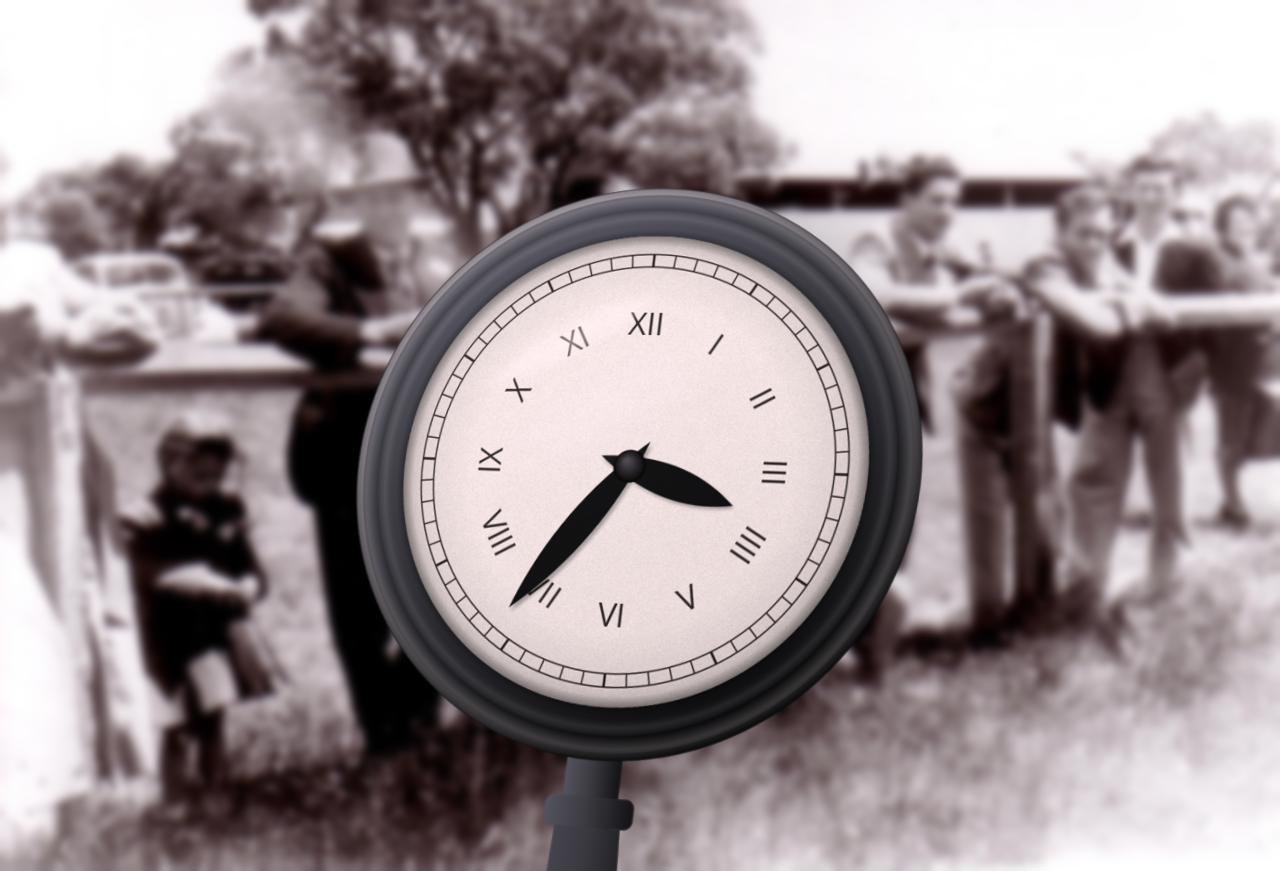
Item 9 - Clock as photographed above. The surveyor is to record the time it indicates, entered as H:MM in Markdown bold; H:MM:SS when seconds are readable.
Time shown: **3:36**
